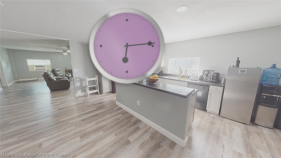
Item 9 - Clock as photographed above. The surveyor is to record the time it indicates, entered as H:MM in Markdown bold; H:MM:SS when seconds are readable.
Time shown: **6:14**
